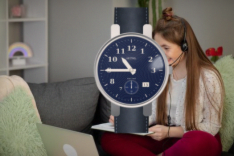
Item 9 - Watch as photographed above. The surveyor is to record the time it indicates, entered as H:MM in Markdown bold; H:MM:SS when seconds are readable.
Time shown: **10:45**
